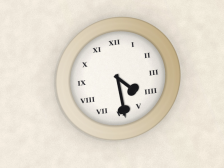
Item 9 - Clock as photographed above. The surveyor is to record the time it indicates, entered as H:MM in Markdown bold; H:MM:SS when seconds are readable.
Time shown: **4:29**
